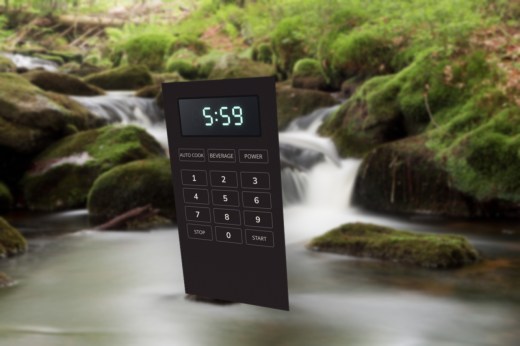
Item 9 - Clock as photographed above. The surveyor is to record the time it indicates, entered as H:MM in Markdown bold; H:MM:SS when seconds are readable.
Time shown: **5:59**
